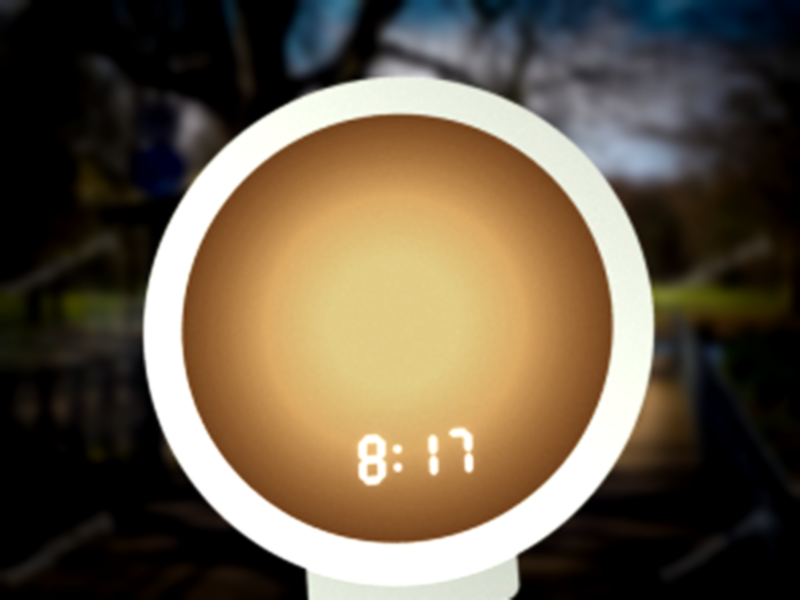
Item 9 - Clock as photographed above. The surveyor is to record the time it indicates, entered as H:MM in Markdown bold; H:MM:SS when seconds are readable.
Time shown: **8:17**
